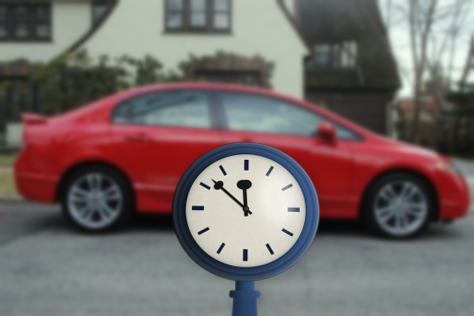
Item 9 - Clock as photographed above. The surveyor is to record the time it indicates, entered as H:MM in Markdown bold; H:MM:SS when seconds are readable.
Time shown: **11:52**
